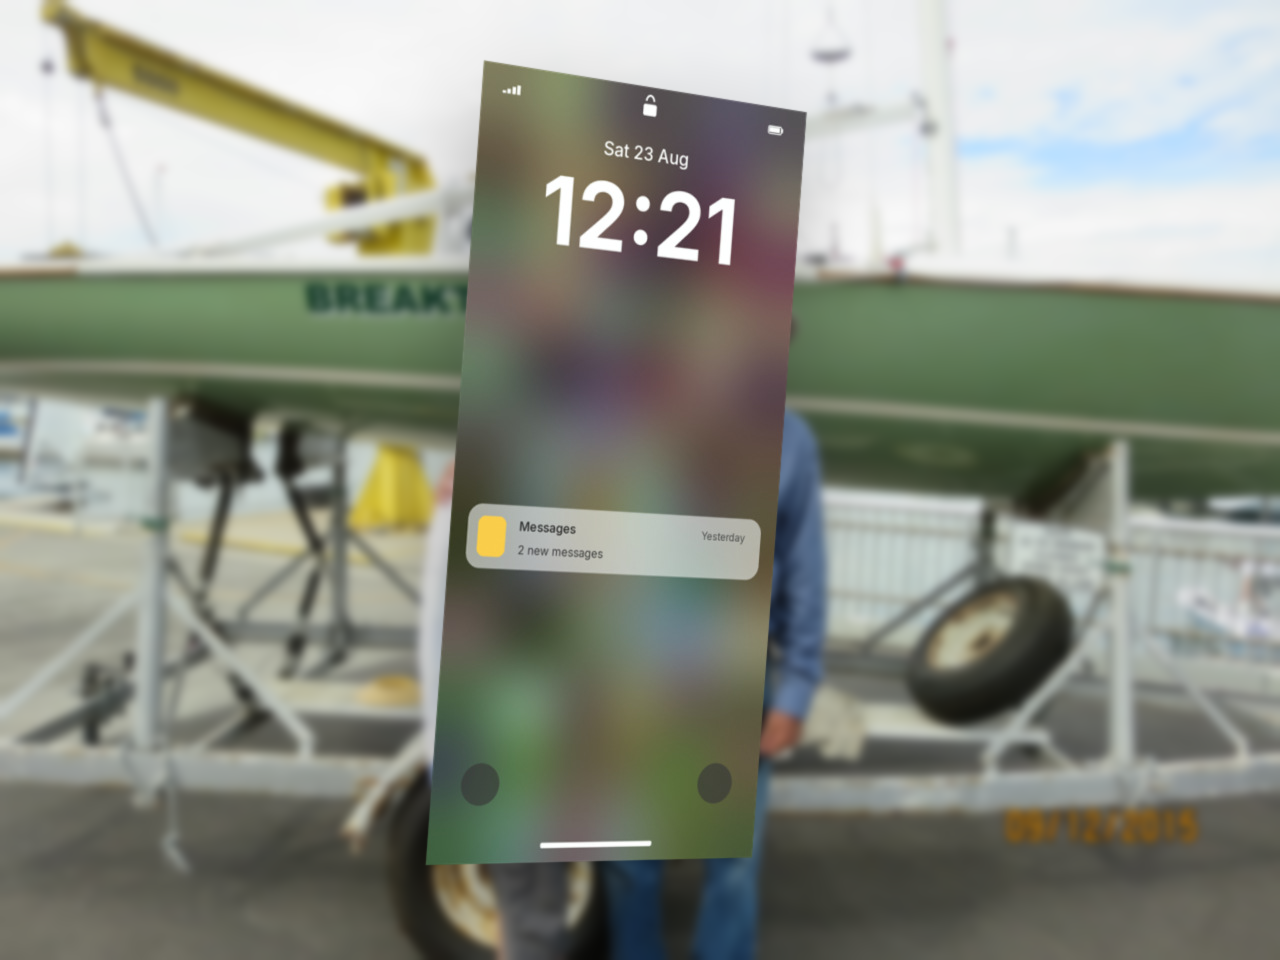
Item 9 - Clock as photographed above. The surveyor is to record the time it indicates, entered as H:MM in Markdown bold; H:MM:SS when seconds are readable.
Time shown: **12:21**
